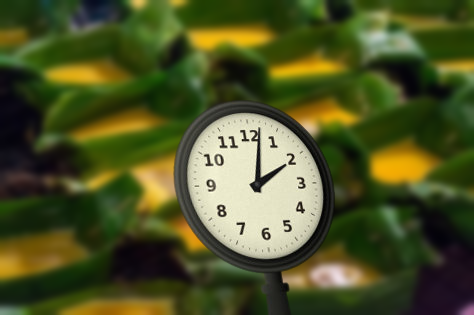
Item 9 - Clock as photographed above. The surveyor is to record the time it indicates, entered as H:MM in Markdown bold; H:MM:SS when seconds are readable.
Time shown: **2:02**
